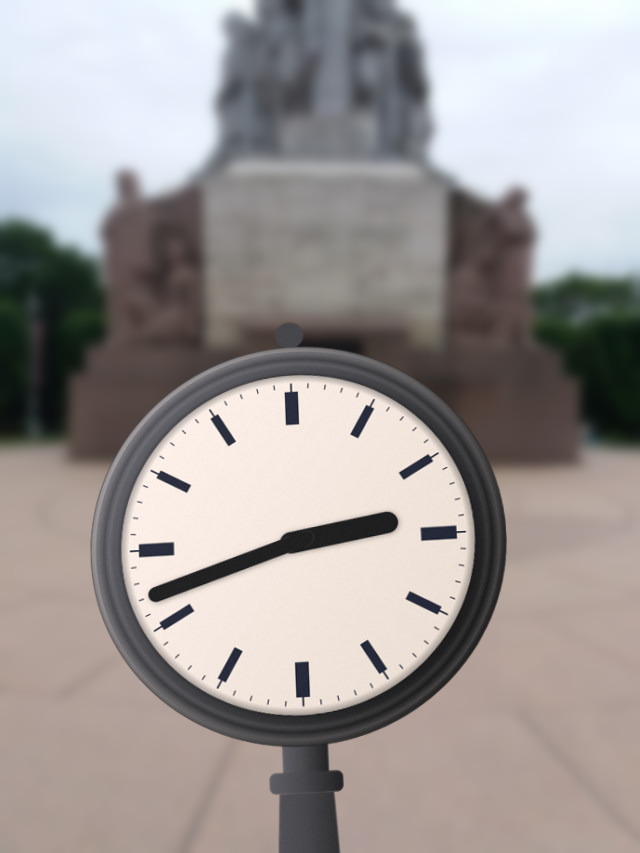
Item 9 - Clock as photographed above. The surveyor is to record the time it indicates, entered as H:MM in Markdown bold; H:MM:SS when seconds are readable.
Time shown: **2:42**
